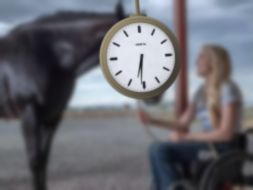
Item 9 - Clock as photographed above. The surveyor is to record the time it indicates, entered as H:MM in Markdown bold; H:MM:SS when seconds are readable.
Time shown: **6:31**
